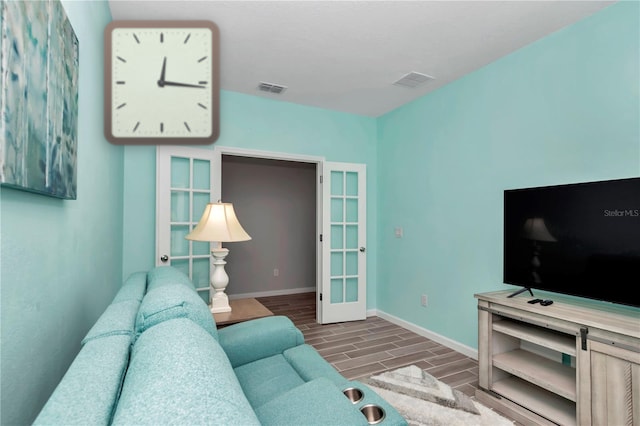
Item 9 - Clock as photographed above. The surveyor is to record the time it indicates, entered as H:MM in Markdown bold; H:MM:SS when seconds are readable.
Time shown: **12:16**
